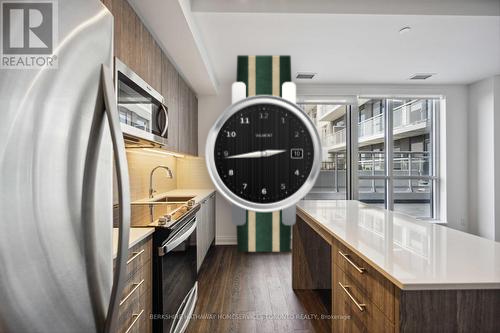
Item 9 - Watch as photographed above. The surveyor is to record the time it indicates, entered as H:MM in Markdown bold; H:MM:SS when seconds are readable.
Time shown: **2:44**
